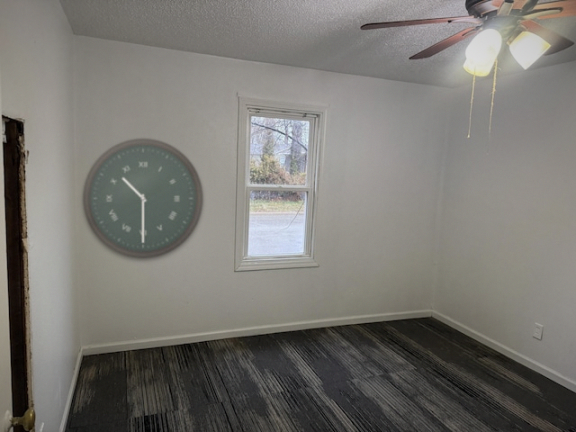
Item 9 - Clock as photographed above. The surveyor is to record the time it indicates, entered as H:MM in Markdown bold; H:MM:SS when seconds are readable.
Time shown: **10:30**
